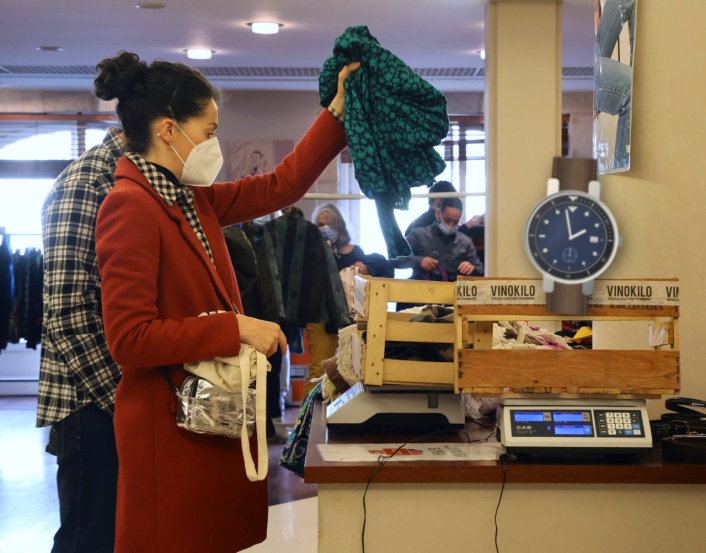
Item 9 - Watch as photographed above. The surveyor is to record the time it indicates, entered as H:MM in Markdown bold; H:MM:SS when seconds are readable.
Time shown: **1:58**
